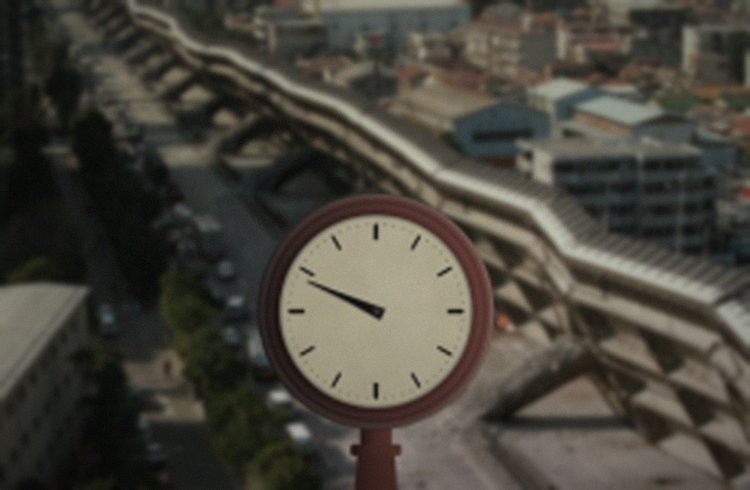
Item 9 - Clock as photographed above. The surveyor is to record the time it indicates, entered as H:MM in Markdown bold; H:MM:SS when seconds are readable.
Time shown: **9:49**
